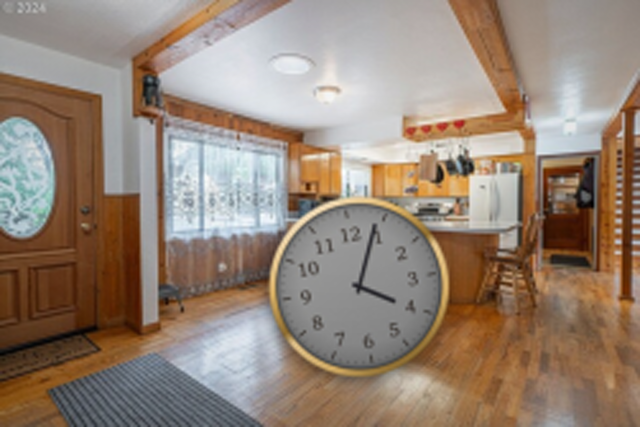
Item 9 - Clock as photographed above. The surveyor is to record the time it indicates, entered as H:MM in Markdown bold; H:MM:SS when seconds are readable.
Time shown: **4:04**
